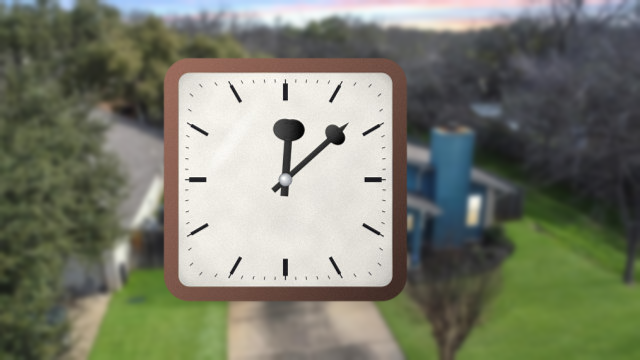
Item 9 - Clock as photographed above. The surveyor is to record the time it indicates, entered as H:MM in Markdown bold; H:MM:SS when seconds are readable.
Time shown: **12:08**
